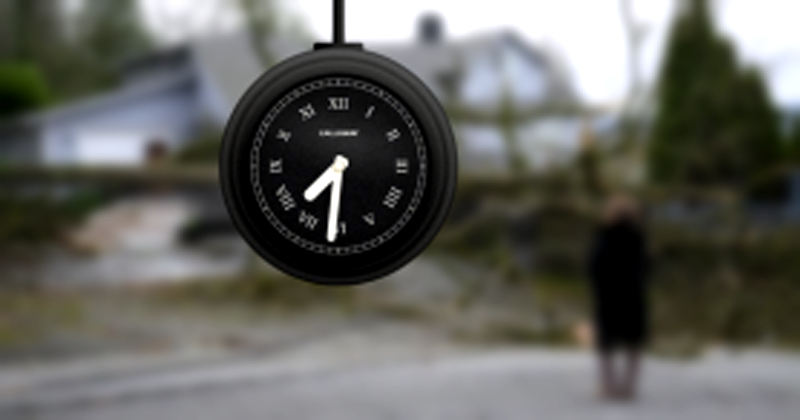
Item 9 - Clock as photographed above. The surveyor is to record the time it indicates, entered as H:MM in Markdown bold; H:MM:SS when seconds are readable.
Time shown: **7:31**
